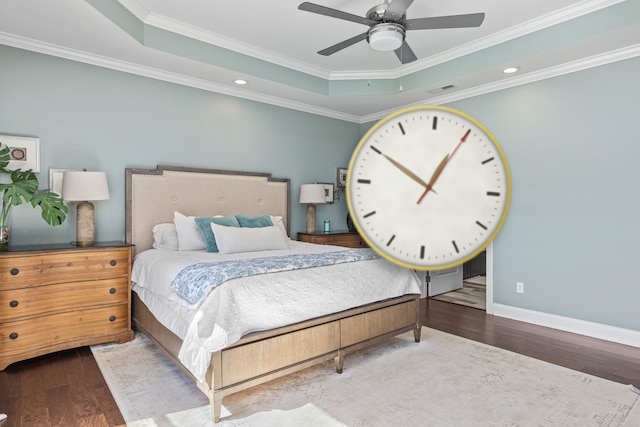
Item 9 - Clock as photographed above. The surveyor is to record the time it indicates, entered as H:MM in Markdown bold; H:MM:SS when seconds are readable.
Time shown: **12:50:05**
